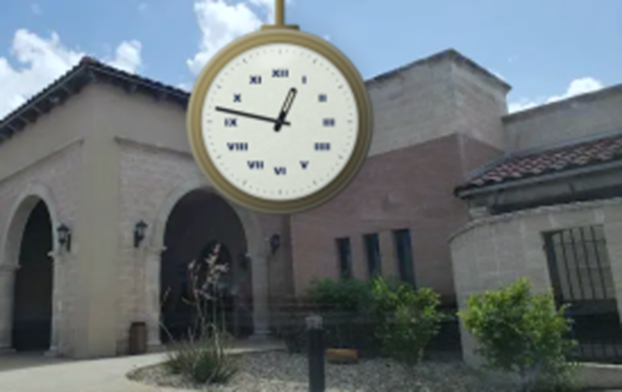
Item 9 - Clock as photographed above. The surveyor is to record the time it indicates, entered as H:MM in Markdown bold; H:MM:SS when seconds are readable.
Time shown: **12:47**
